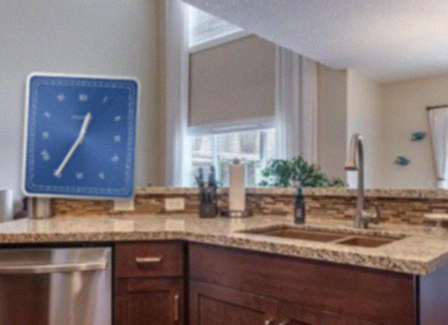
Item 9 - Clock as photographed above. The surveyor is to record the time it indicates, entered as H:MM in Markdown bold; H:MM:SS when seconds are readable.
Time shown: **12:35**
